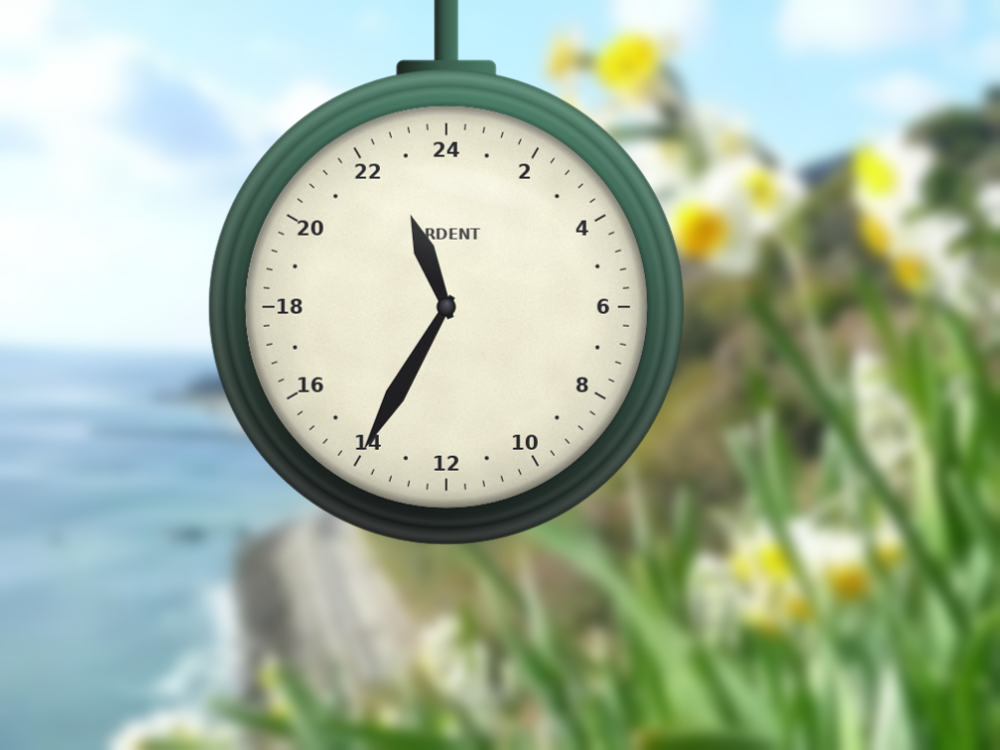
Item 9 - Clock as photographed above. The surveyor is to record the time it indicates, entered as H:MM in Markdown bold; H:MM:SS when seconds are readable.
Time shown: **22:35**
